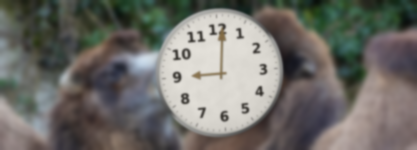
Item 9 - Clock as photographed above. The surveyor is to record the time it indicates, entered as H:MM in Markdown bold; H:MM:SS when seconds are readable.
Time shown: **9:01**
